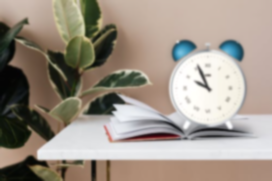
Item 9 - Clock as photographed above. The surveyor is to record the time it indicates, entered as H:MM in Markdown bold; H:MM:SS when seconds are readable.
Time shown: **9:56**
